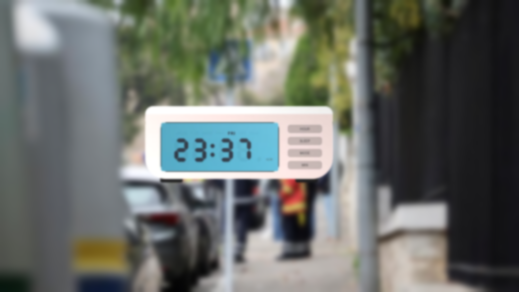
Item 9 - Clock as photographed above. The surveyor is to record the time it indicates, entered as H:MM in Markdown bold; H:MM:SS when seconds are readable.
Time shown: **23:37**
